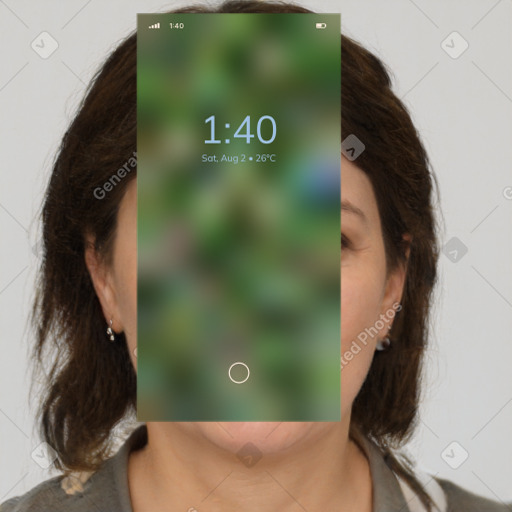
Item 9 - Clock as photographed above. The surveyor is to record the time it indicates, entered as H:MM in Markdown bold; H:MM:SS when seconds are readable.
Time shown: **1:40**
